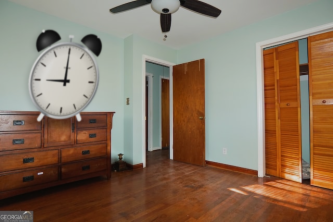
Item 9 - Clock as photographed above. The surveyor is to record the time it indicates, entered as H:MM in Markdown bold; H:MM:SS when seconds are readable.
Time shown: **9:00**
